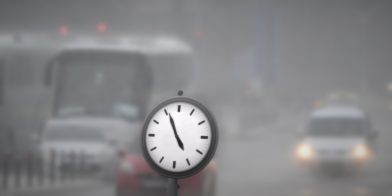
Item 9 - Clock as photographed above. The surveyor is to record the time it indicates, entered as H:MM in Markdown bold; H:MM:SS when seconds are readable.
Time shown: **4:56**
